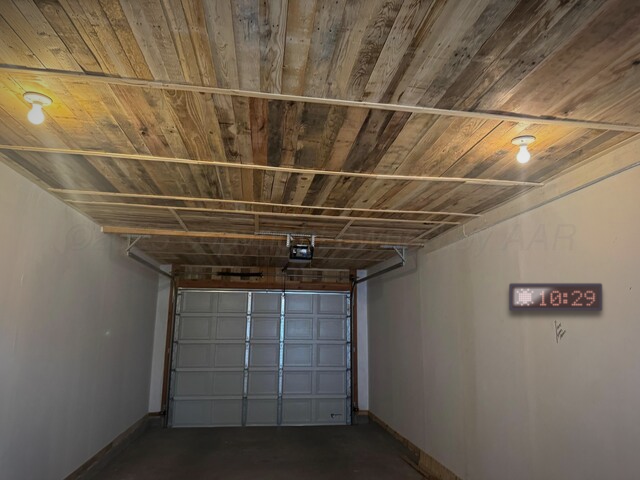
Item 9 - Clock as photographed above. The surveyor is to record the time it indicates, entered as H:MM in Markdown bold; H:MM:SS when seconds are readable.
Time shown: **10:29**
